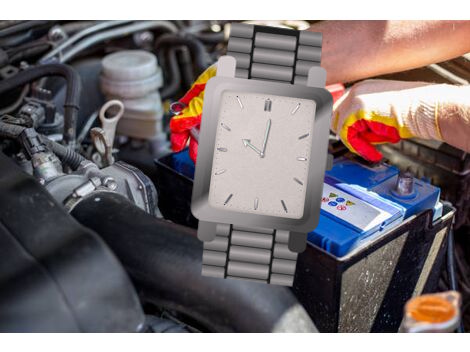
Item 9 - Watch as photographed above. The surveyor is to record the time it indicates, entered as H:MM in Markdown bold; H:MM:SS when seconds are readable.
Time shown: **10:01**
